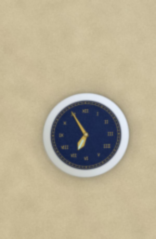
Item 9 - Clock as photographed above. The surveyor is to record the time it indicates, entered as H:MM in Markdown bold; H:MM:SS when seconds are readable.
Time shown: **6:55**
